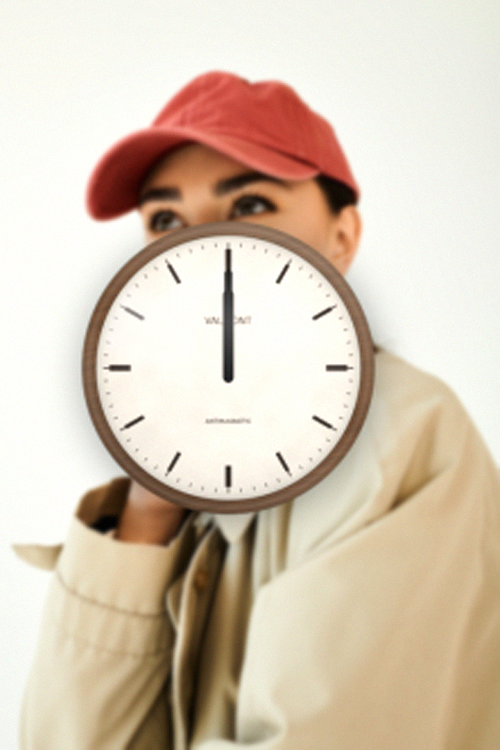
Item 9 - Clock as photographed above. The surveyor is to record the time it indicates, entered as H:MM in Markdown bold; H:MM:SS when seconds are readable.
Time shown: **12:00**
